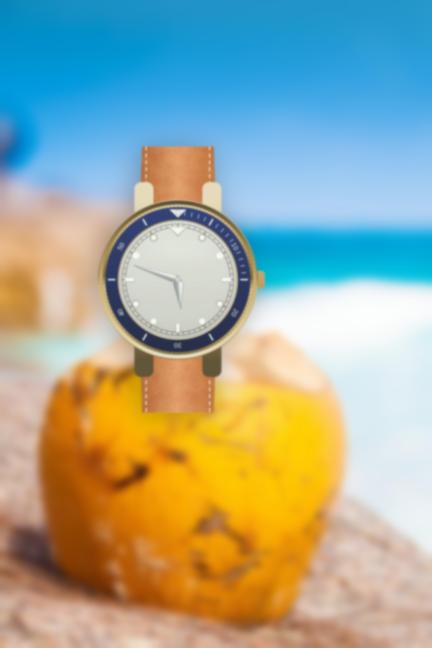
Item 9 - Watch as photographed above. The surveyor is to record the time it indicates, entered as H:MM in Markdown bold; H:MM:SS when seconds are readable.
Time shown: **5:48**
